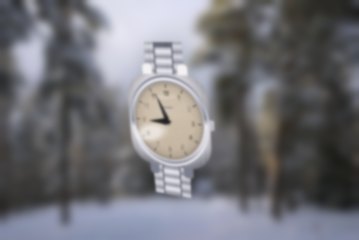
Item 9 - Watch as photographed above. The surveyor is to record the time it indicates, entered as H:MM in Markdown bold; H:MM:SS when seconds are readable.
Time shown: **8:56**
